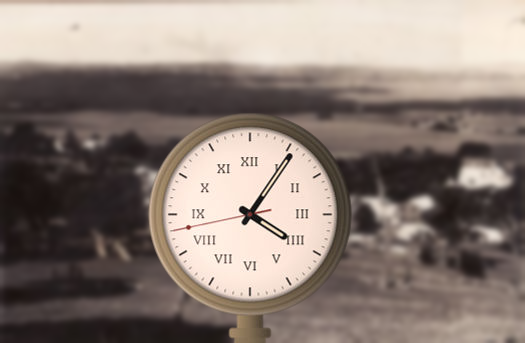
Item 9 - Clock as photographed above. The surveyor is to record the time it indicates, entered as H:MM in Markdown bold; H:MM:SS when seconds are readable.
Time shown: **4:05:43**
